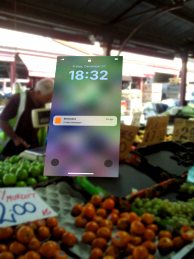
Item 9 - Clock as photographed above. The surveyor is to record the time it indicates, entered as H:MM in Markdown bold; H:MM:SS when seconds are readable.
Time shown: **18:32**
